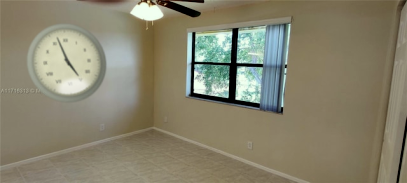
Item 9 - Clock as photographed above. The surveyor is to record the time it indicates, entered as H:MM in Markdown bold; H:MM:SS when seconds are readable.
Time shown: **4:57**
